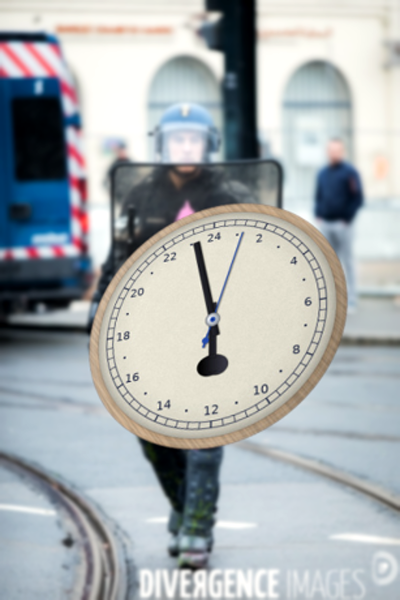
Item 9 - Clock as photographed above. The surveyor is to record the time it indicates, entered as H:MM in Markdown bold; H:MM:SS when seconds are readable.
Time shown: **11:58:03**
